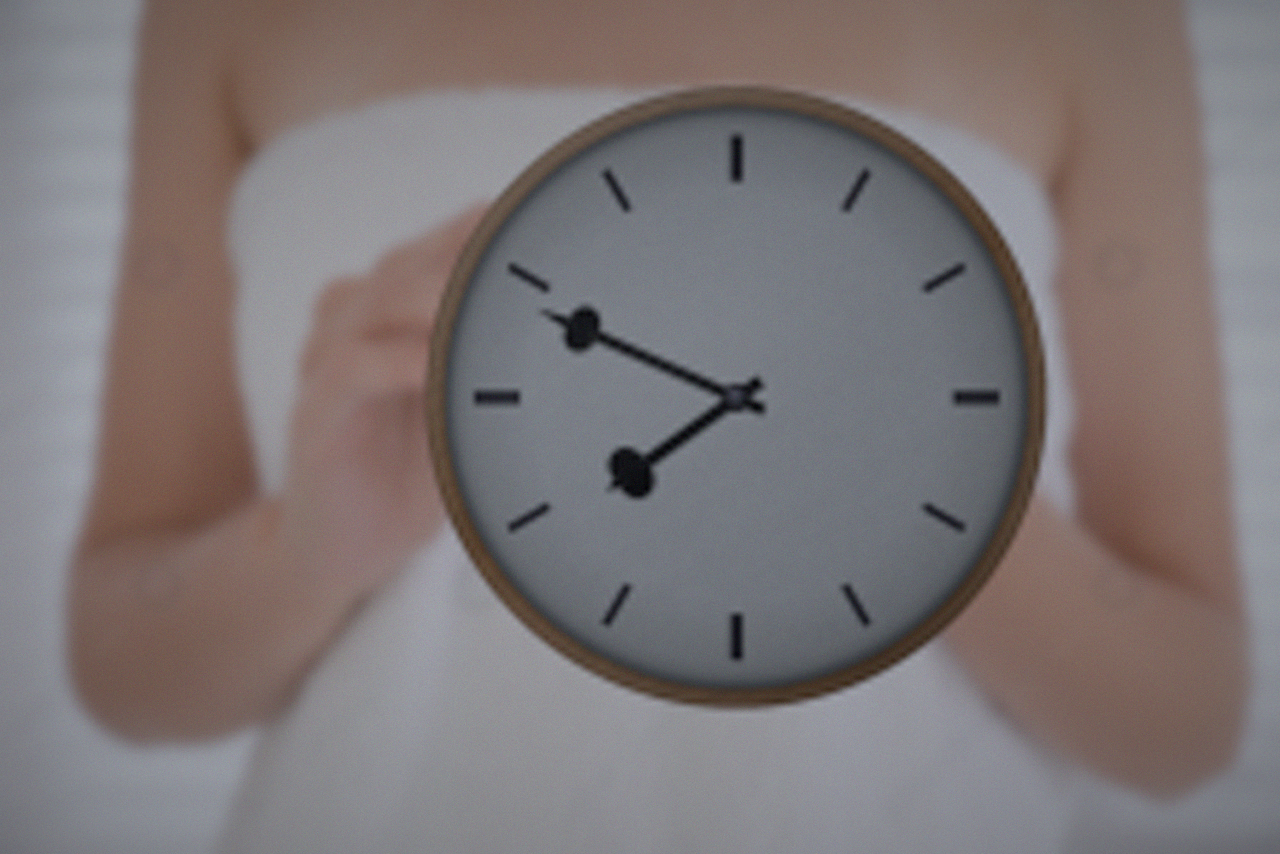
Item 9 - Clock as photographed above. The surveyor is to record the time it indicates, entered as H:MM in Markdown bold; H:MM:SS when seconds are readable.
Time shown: **7:49**
